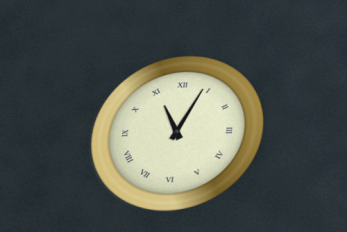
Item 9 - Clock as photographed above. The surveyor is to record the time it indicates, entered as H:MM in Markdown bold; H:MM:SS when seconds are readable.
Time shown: **11:04**
